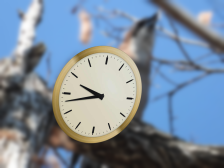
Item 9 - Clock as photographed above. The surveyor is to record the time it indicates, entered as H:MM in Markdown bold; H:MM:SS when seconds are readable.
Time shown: **9:43**
